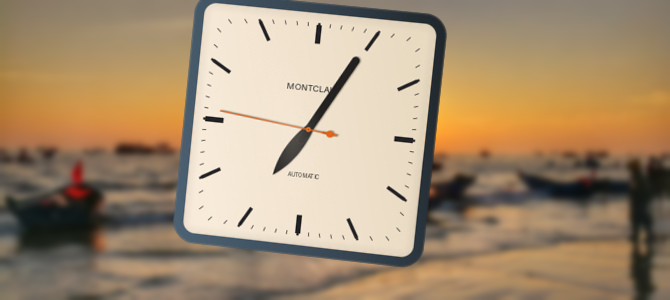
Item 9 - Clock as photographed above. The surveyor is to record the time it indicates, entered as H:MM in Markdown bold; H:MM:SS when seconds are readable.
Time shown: **7:04:46**
